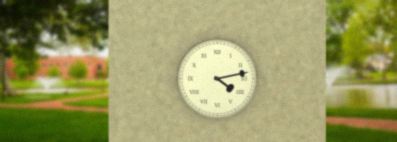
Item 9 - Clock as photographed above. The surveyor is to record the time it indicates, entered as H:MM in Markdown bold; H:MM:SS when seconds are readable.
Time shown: **4:13**
